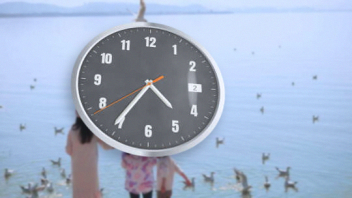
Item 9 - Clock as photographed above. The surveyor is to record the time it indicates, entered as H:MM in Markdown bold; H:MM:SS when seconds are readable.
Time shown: **4:35:39**
